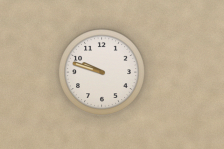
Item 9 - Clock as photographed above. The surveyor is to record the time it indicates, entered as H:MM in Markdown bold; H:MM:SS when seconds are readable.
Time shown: **9:48**
